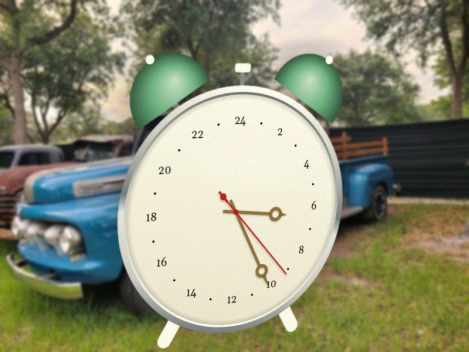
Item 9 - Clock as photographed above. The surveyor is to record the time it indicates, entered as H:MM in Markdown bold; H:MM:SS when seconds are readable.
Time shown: **6:25:23**
